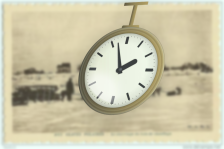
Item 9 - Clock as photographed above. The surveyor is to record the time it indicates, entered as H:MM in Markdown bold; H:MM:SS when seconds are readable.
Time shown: **1:57**
